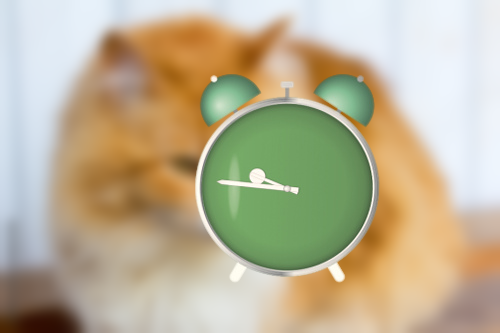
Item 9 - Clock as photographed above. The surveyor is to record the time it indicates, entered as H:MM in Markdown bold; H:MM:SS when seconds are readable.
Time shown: **9:46**
